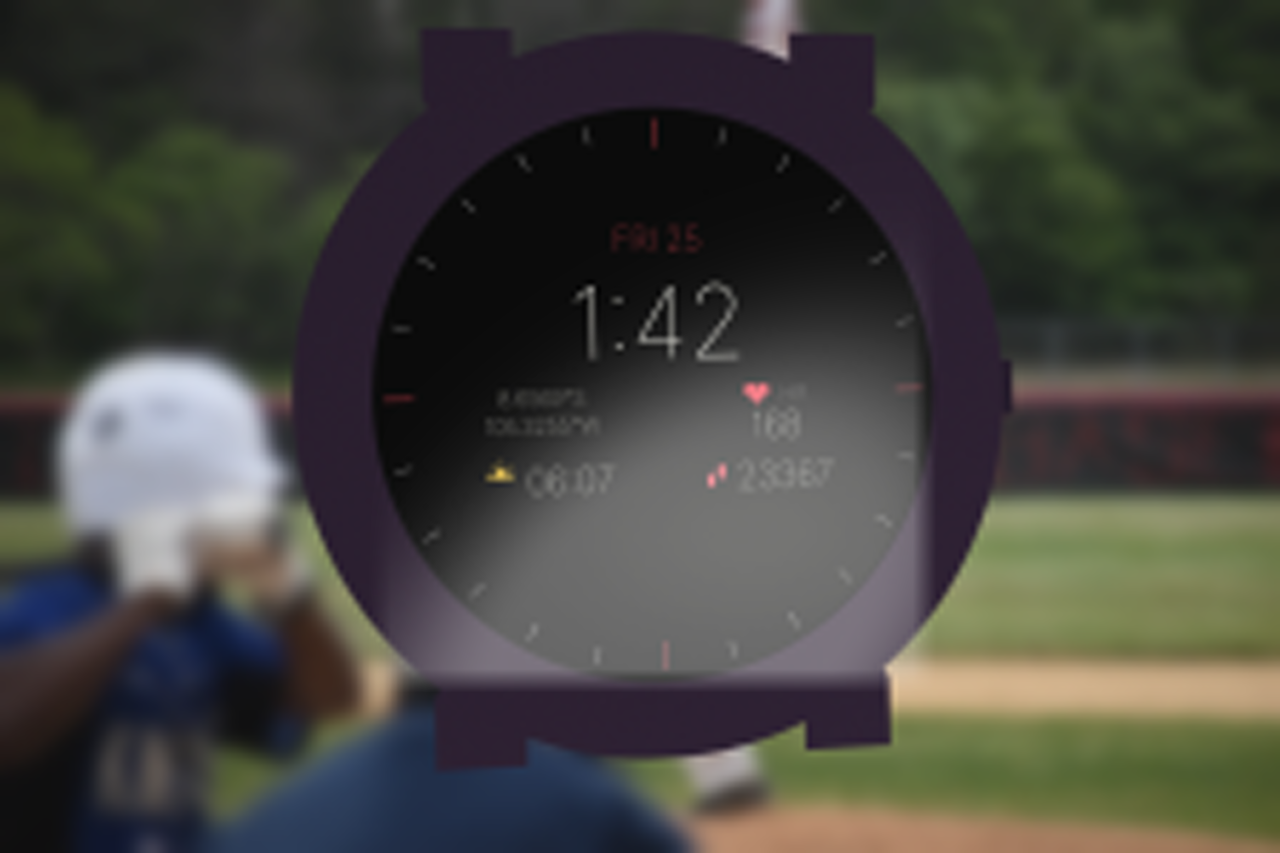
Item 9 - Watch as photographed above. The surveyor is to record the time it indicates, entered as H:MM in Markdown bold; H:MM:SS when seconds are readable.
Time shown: **1:42**
